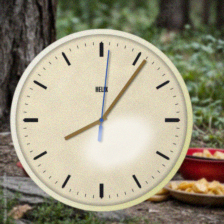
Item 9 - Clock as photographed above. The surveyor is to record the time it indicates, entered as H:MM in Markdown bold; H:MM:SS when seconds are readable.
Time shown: **8:06:01**
